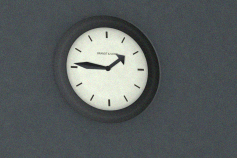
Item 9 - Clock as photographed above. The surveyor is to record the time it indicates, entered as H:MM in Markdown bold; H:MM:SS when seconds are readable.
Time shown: **1:46**
